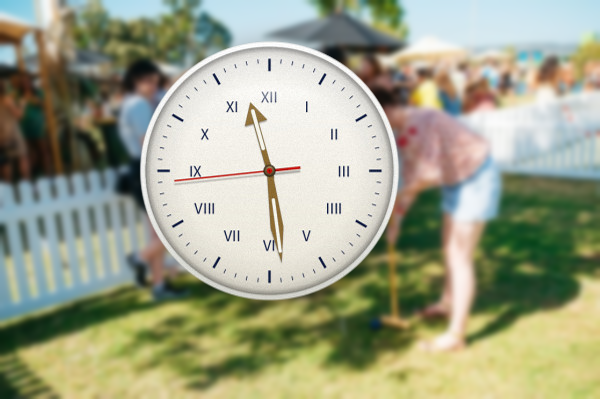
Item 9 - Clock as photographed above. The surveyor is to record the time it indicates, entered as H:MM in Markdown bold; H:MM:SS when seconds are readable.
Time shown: **11:28:44**
